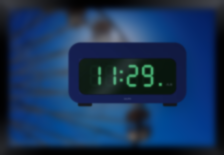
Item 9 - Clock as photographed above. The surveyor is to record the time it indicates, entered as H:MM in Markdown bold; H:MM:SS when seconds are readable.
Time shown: **11:29**
